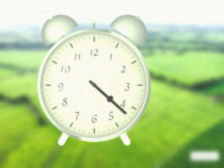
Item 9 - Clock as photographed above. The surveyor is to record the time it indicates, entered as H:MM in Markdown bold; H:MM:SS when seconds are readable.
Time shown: **4:22**
